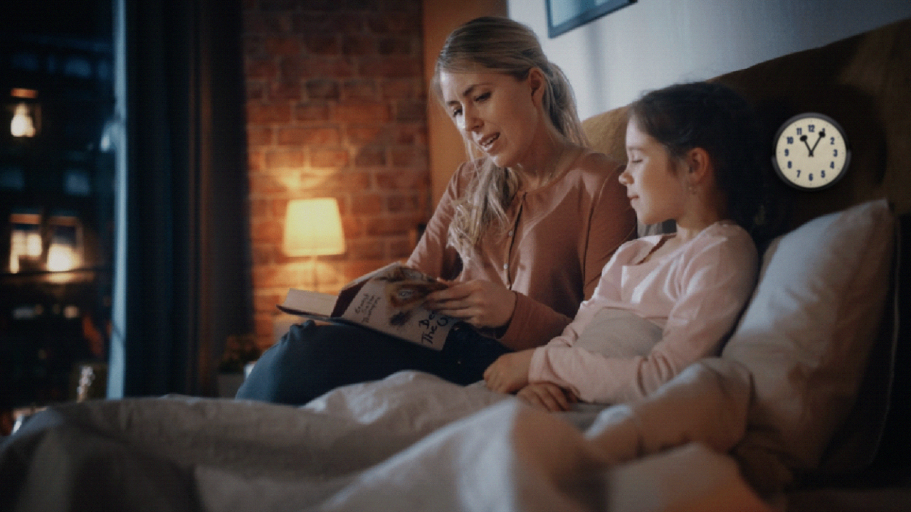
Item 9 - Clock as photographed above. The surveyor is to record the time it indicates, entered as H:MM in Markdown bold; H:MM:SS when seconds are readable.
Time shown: **11:05**
